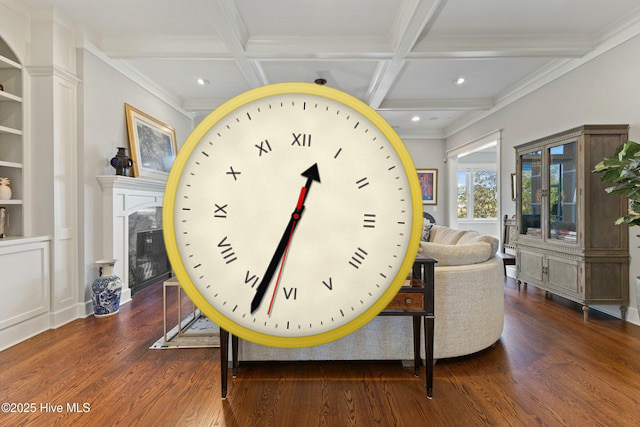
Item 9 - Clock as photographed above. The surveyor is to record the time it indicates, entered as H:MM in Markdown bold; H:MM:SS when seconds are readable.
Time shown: **12:33:32**
